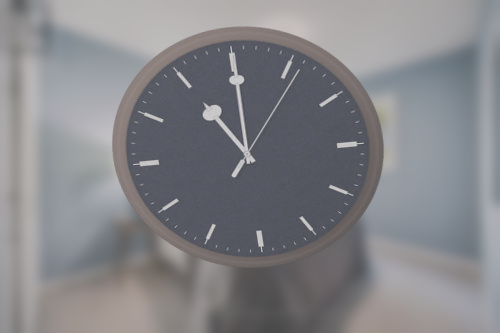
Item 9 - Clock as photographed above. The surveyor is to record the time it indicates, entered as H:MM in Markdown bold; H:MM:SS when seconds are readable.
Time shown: **11:00:06**
